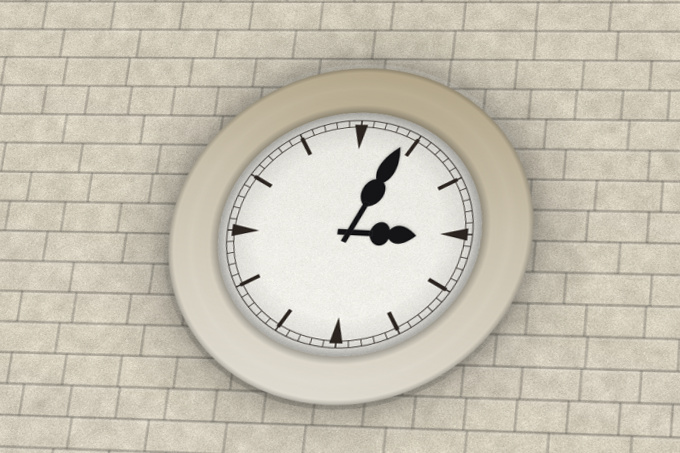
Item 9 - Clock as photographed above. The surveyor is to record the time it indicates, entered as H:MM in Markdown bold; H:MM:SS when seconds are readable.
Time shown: **3:04**
